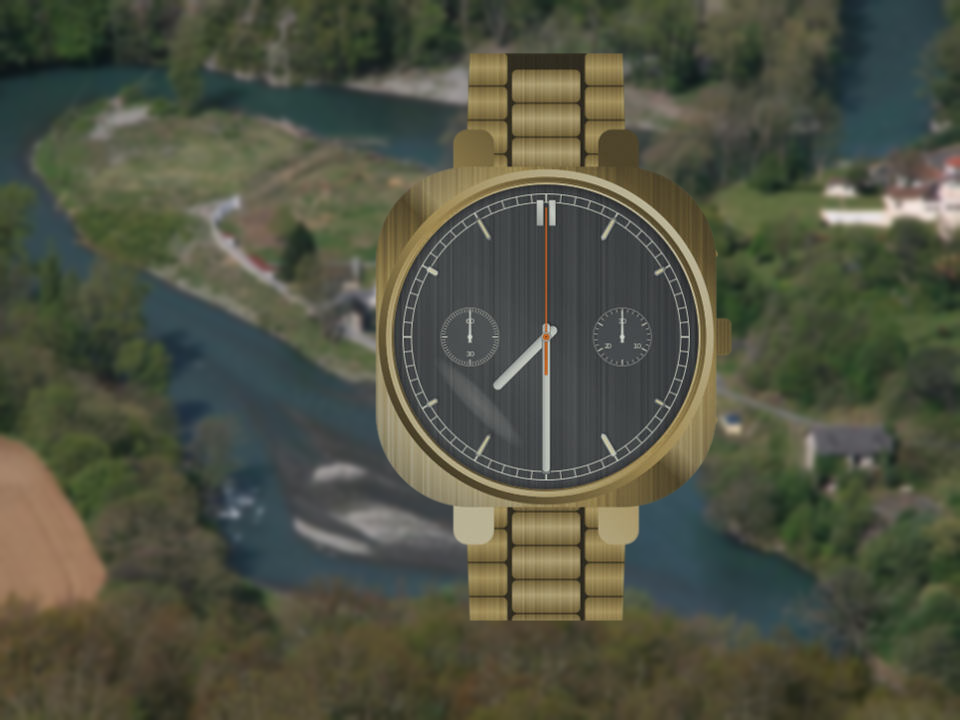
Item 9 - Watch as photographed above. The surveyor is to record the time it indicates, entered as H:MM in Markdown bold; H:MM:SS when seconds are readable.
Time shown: **7:30**
